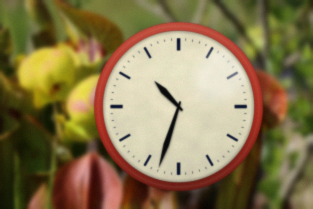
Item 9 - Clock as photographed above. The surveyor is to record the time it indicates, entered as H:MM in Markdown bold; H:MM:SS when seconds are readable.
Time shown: **10:33**
